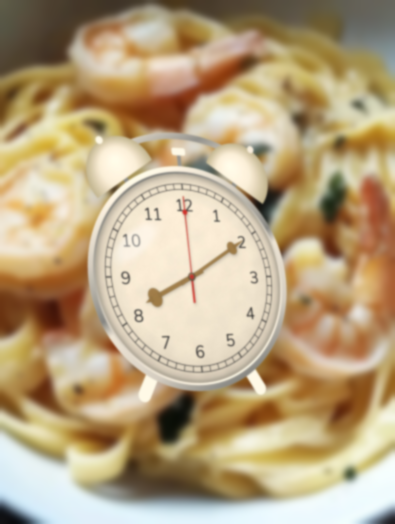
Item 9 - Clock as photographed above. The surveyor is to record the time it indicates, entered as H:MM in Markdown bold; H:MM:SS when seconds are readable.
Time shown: **8:10:00**
